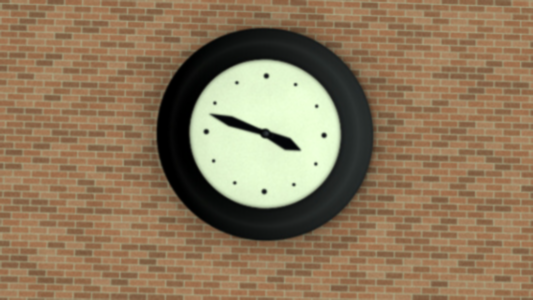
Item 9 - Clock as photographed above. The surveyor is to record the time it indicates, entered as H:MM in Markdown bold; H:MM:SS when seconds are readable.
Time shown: **3:48**
